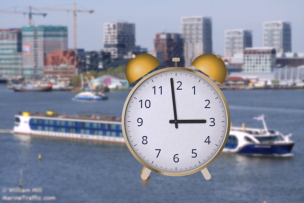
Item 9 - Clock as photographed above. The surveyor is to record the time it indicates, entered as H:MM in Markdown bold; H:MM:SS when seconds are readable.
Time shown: **2:59**
